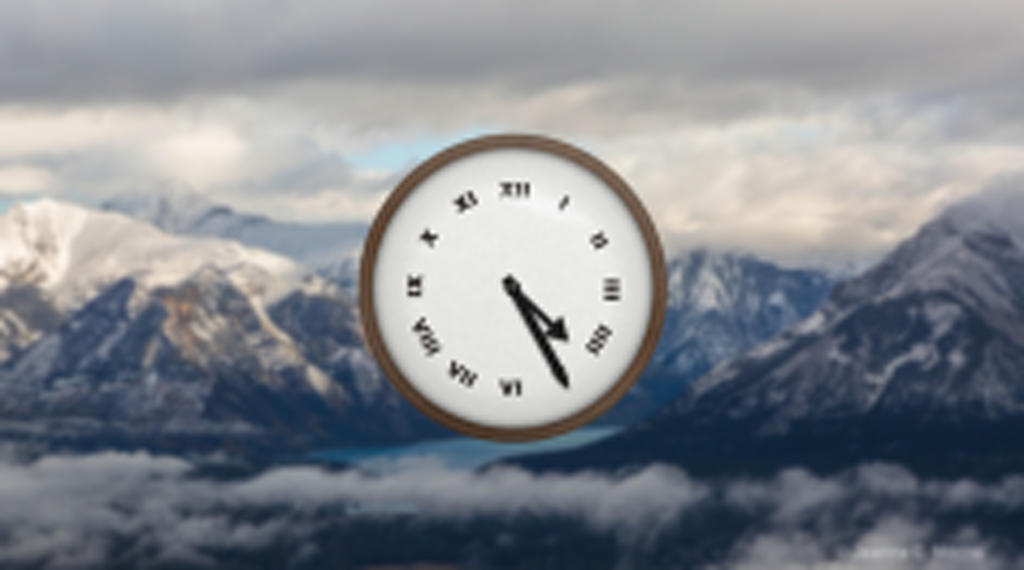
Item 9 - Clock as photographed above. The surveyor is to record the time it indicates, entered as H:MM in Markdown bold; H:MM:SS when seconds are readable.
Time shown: **4:25**
